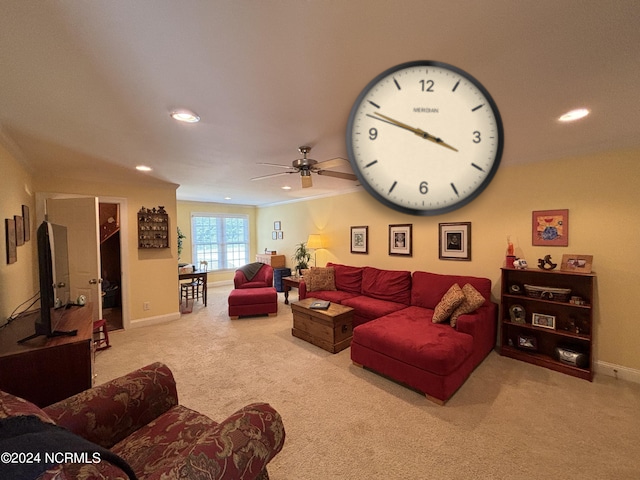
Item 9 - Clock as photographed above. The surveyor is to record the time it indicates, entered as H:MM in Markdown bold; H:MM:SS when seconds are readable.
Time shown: **3:48:48**
